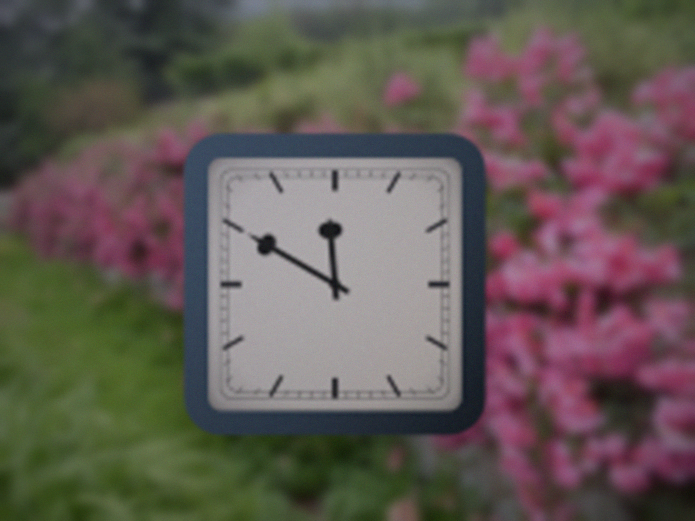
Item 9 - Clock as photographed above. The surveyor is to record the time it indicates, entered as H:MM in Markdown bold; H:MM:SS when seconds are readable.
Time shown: **11:50**
